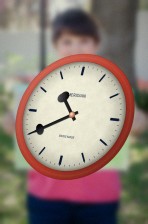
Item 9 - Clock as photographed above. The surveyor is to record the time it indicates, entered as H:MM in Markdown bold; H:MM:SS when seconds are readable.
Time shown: **10:40**
